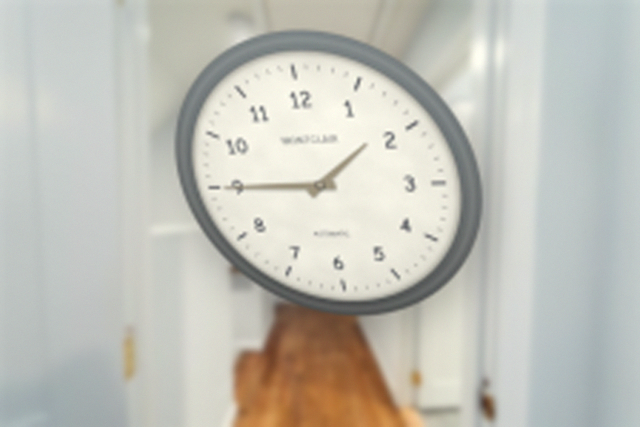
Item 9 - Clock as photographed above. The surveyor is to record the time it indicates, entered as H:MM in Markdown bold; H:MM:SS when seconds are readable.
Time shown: **1:45**
